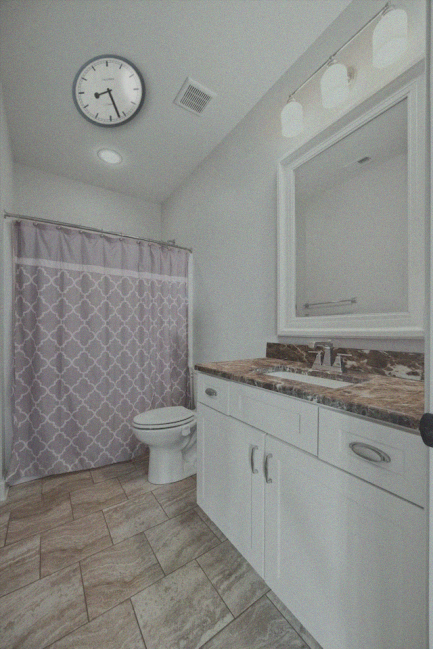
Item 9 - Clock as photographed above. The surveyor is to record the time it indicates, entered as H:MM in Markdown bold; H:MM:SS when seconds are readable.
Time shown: **8:27**
